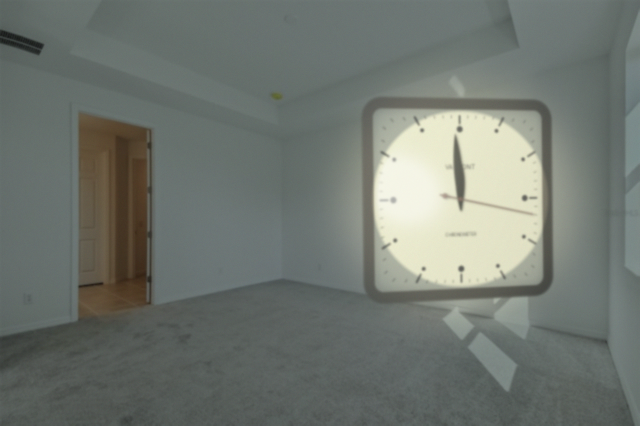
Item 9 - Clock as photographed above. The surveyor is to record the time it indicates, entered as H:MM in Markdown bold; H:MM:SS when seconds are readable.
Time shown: **11:59:17**
